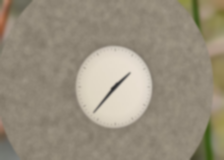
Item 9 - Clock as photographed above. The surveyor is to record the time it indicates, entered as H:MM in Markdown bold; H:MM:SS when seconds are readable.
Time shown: **1:37**
